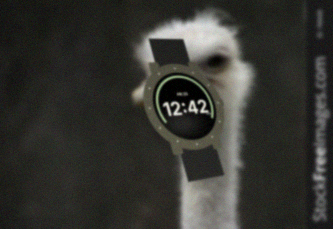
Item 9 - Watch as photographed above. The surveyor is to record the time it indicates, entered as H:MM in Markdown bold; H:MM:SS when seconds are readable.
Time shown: **12:42**
